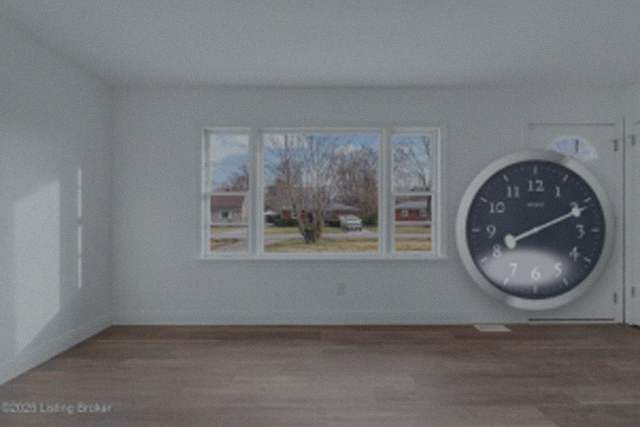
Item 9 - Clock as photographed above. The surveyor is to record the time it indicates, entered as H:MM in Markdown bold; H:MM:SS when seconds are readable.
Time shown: **8:11**
